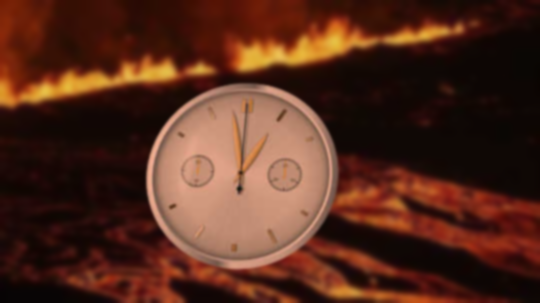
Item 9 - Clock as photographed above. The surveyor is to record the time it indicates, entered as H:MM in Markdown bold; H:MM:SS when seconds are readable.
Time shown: **12:58**
